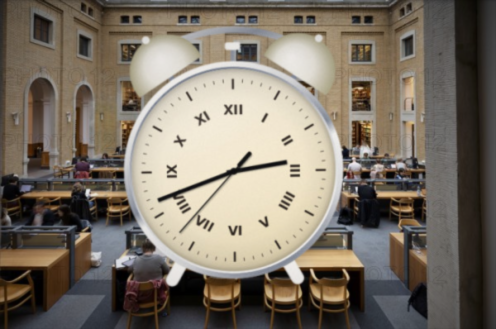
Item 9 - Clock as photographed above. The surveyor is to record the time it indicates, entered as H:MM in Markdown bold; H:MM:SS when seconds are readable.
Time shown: **2:41:37**
